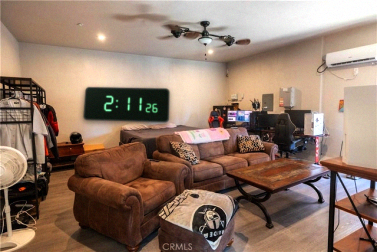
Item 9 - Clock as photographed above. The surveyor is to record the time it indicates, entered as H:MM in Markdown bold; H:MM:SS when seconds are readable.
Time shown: **2:11:26**
